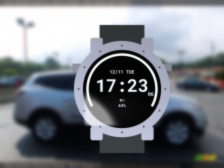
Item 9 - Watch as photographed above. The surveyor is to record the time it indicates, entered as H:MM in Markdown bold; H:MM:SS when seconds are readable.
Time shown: **17:23**
